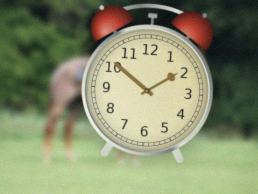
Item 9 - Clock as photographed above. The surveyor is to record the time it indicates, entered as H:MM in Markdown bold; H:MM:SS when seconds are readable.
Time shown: **1:51**
